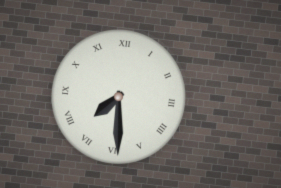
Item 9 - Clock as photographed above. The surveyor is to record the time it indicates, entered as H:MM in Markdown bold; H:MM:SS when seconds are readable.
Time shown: **7:29**
